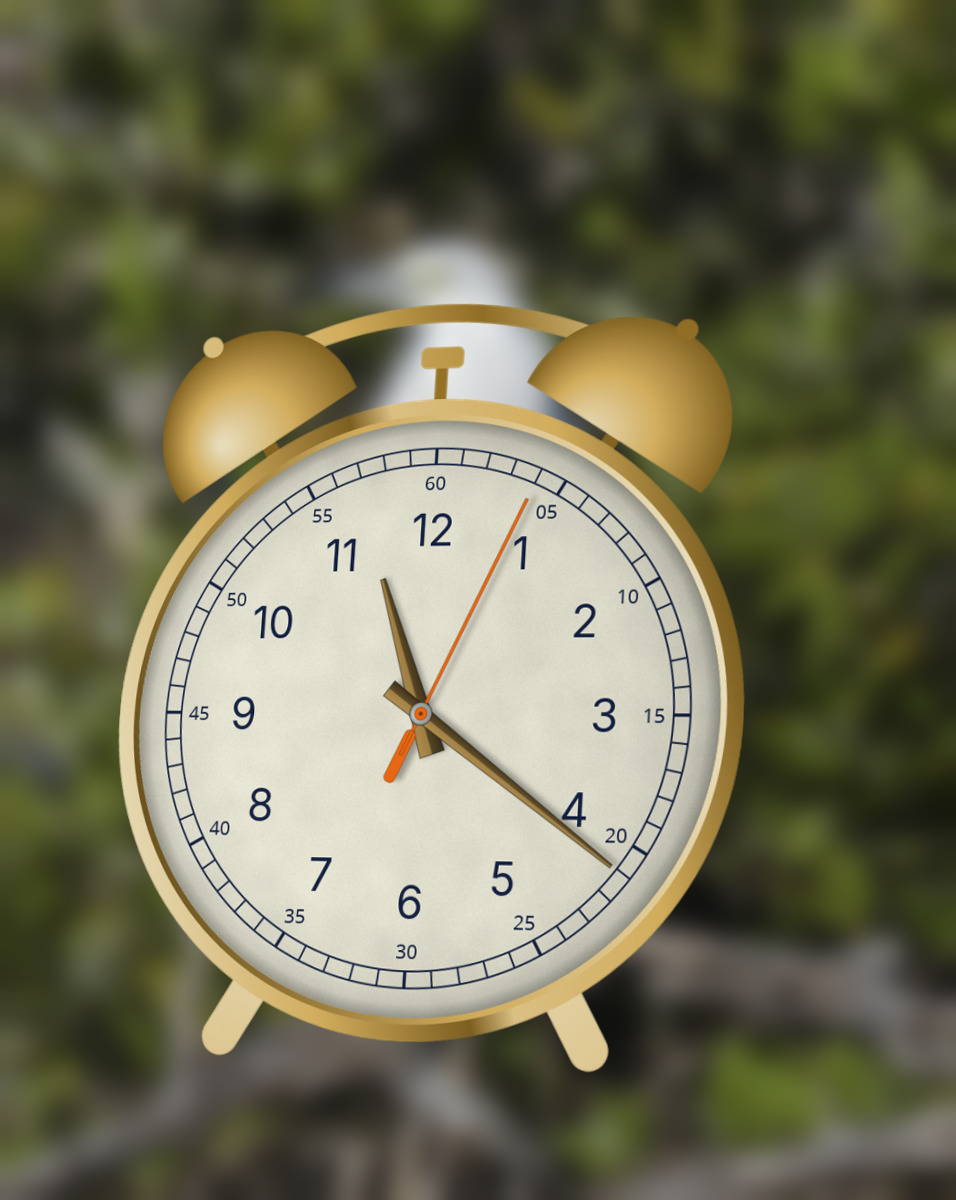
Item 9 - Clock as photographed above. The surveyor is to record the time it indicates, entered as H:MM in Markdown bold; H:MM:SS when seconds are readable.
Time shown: **11:21:04**
